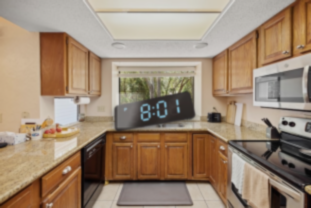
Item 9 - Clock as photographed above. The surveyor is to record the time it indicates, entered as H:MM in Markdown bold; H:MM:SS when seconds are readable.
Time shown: **8:01**
